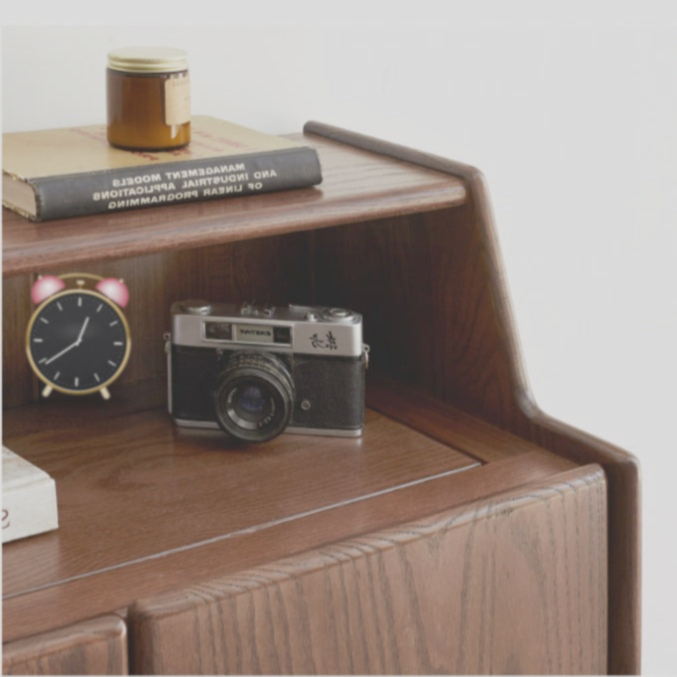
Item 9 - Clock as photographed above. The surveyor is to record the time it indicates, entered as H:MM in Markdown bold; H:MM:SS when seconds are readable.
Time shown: **12:39**
